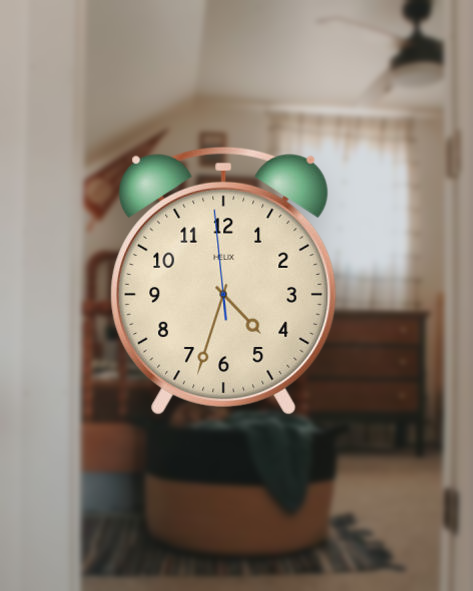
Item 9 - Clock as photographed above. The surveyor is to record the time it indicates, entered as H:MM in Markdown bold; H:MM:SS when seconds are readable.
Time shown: **4:32:59**
